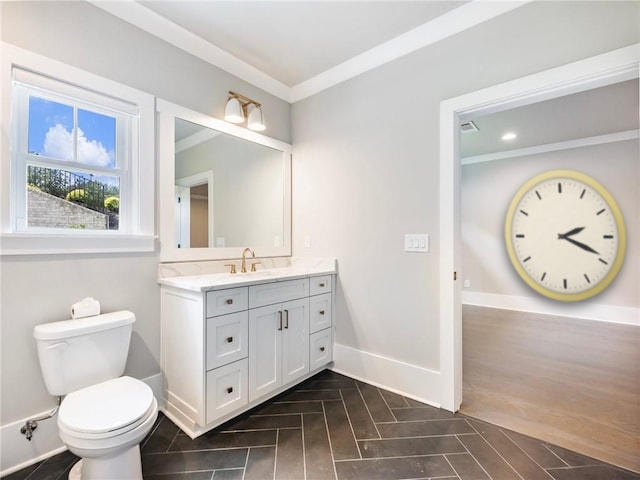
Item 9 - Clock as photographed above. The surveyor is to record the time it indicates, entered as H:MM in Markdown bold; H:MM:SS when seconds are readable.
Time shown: **2:19**
